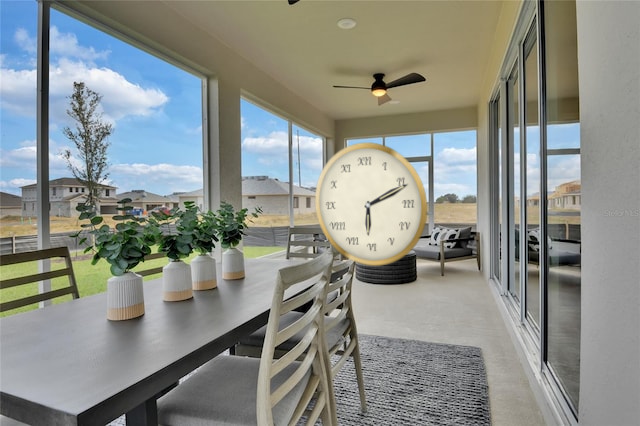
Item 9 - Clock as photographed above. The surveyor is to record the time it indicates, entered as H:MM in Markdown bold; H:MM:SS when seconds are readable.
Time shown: **6:11**
